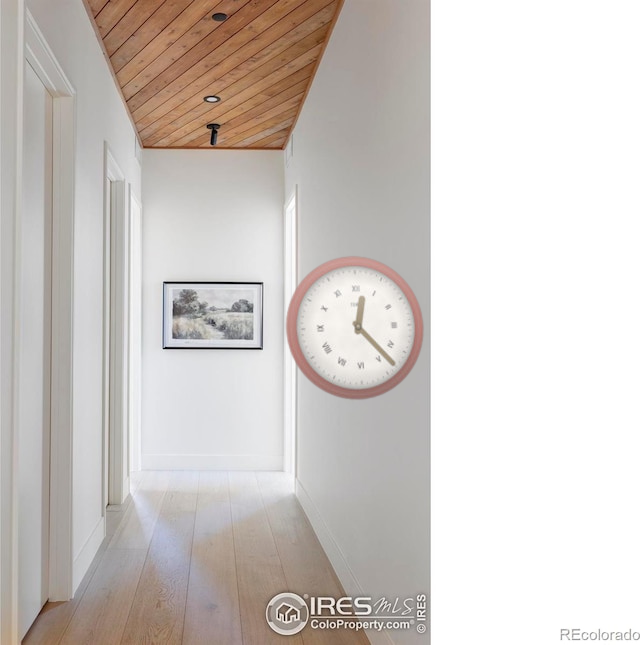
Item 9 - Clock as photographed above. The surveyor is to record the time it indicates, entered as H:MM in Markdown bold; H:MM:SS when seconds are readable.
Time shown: **12:23**
